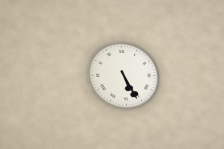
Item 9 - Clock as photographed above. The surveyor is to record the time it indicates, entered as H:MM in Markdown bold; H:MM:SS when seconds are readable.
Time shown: **5:26**
